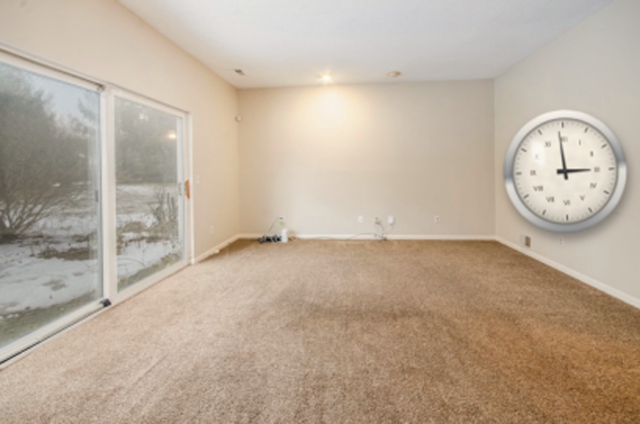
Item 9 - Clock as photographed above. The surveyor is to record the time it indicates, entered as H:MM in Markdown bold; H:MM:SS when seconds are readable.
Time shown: **2:59**
